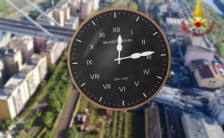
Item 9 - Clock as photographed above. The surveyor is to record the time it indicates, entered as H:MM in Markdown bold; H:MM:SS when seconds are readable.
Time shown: **12:14**
